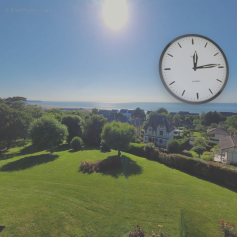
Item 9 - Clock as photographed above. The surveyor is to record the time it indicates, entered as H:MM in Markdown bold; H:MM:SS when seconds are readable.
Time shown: **12:14**
